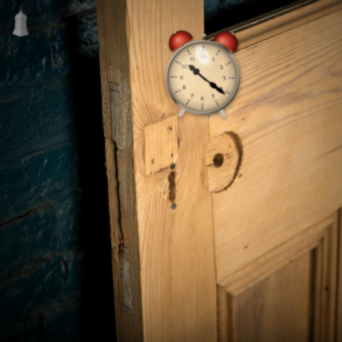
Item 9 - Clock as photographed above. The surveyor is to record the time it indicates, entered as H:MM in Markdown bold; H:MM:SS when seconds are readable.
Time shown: **10:21**
